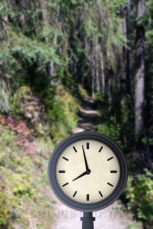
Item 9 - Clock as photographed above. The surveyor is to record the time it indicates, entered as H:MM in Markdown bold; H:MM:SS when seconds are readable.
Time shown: **7:58**
